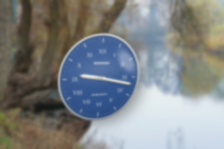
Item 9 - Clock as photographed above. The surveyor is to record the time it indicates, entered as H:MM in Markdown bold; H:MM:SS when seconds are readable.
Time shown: **9:17**
